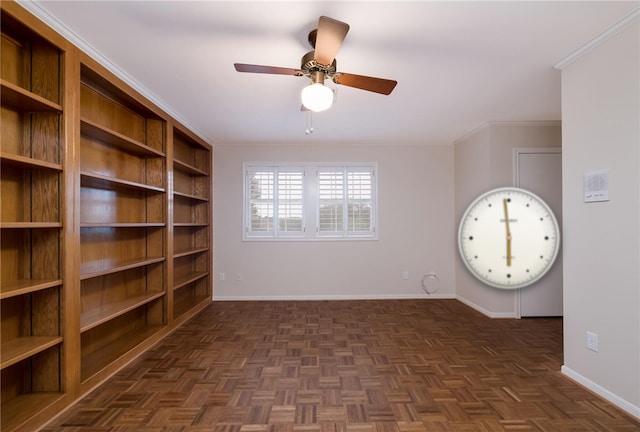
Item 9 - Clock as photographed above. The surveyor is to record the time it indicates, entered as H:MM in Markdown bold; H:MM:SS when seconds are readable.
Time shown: **5:59**
